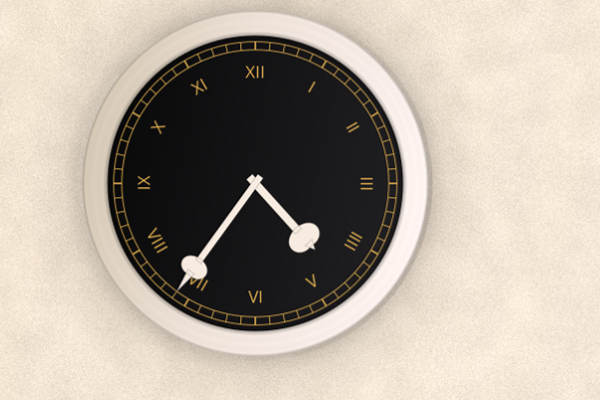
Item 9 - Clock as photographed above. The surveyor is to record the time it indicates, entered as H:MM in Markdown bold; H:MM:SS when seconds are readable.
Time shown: **4:36**
